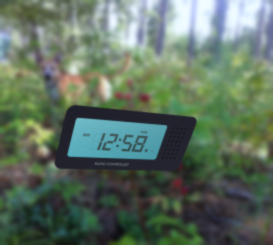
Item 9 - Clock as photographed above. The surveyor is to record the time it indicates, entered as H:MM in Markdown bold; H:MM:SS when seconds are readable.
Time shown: **12:58**
